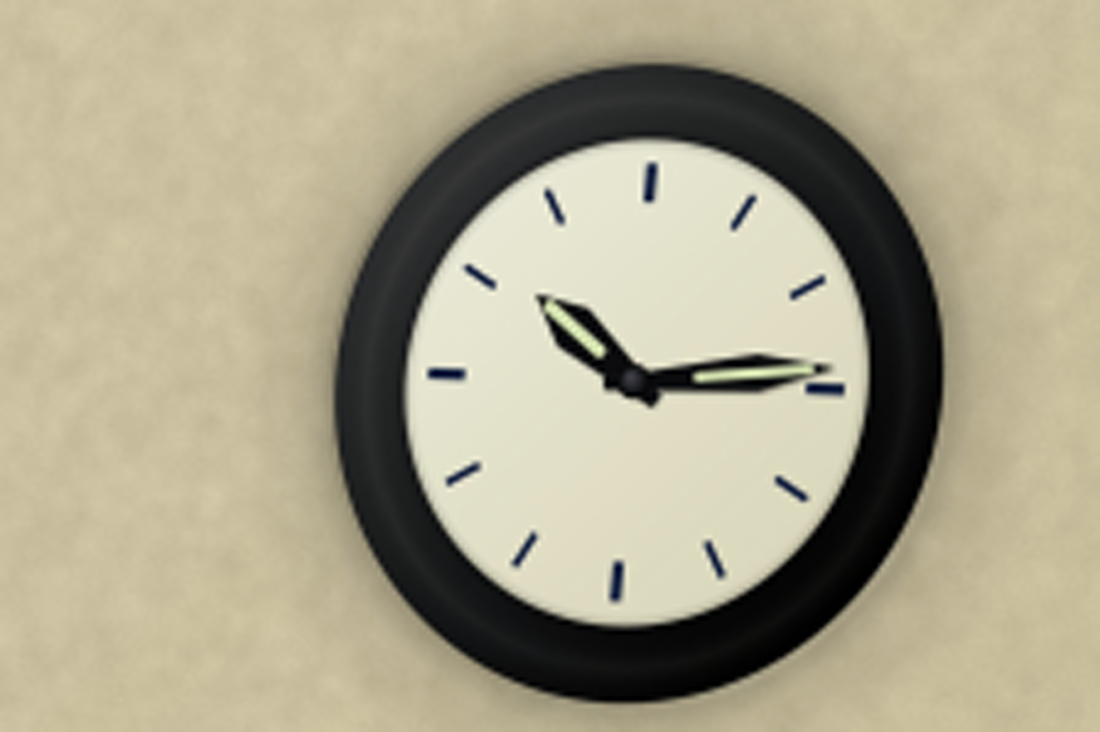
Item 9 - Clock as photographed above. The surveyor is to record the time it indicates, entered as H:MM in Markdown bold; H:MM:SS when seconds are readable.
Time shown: **10:14**
